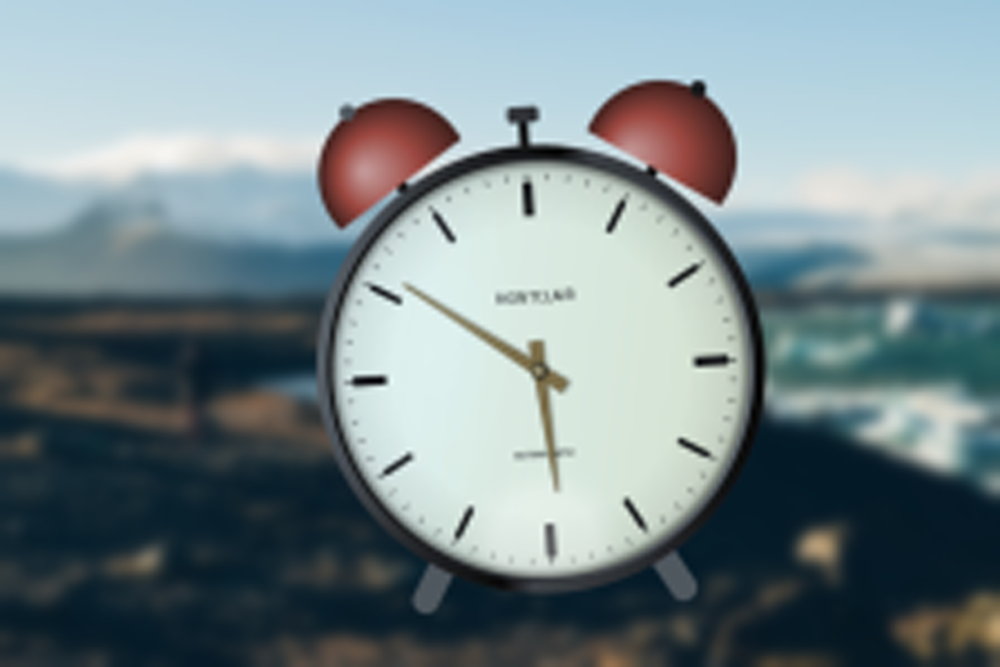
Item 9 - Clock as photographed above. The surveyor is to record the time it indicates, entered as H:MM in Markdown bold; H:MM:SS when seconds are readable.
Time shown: **5:51**
